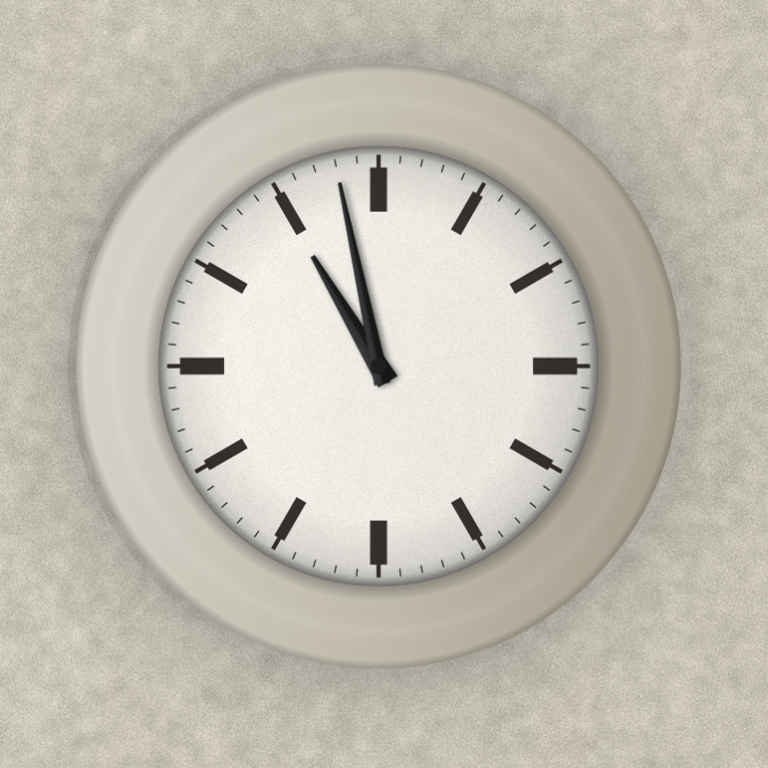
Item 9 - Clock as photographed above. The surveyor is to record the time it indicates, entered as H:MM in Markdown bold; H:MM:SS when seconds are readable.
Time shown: **10:58**
